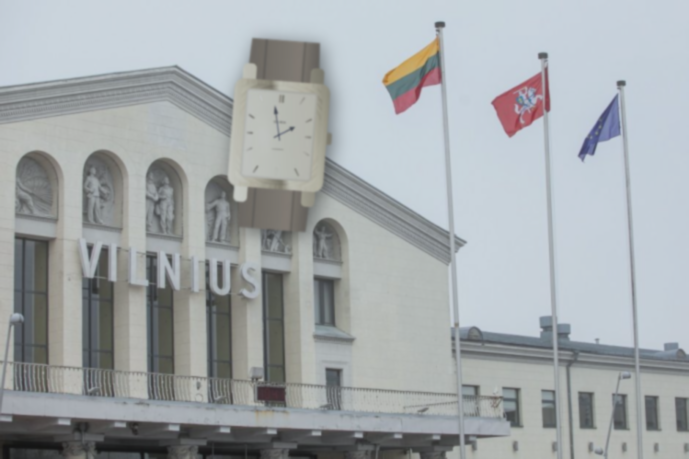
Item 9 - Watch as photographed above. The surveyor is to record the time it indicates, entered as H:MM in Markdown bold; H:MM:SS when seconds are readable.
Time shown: **1:58**
